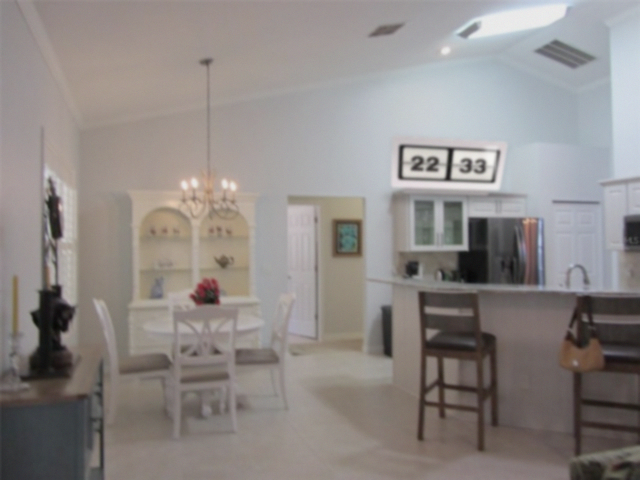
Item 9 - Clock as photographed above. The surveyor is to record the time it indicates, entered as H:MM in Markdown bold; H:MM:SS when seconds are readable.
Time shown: **22:33**
